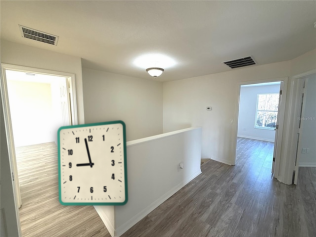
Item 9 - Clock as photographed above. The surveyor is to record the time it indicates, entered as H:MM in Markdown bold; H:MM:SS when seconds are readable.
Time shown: **8:58**
